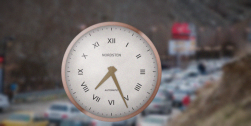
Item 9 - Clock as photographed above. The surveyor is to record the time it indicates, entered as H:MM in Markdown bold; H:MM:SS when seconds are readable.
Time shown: **7:26**
